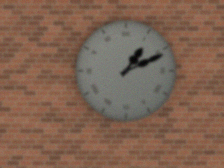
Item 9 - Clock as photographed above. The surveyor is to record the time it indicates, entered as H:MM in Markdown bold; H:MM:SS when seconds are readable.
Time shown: **1:11**
